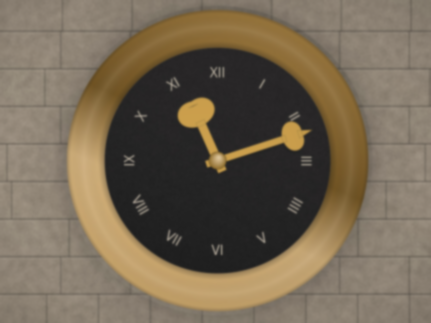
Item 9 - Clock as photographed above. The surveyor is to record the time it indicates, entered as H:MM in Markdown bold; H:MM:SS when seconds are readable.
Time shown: **11:12**
